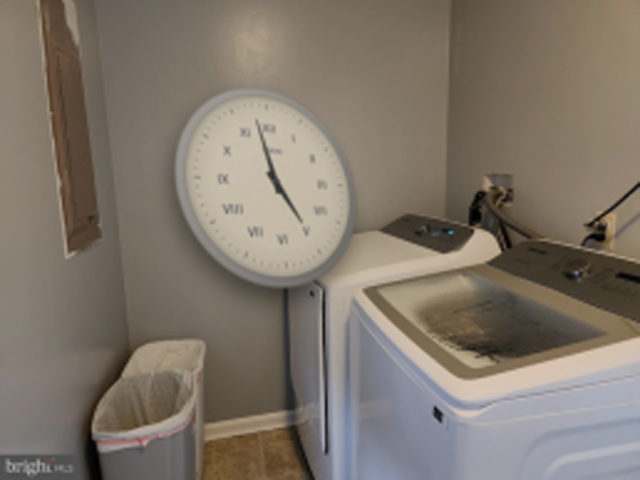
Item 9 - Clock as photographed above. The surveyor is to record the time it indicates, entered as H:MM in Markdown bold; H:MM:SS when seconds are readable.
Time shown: **4:58**
